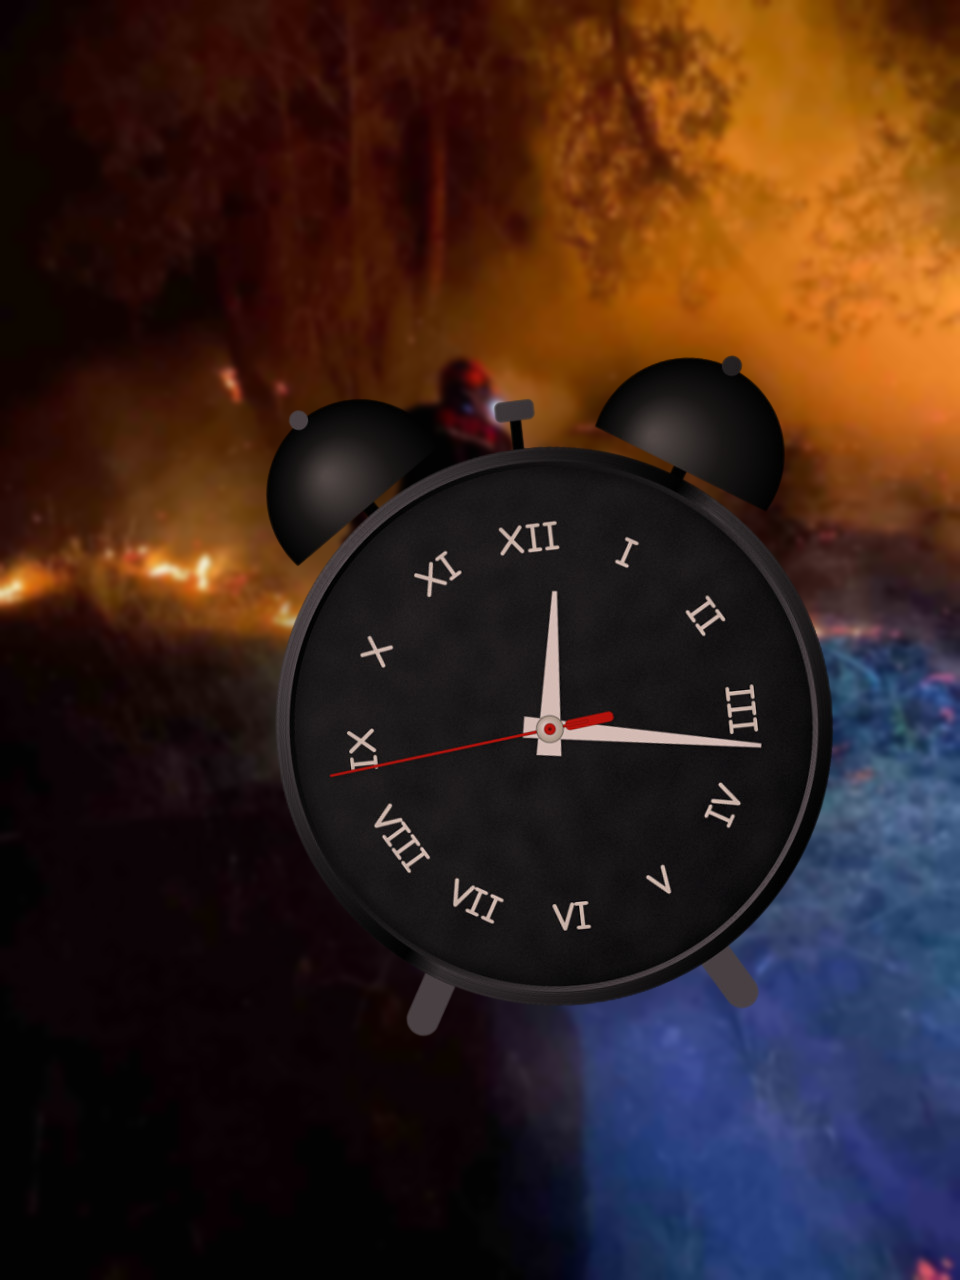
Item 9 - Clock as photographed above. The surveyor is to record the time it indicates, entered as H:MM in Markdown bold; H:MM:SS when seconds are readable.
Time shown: **12:16:44**
